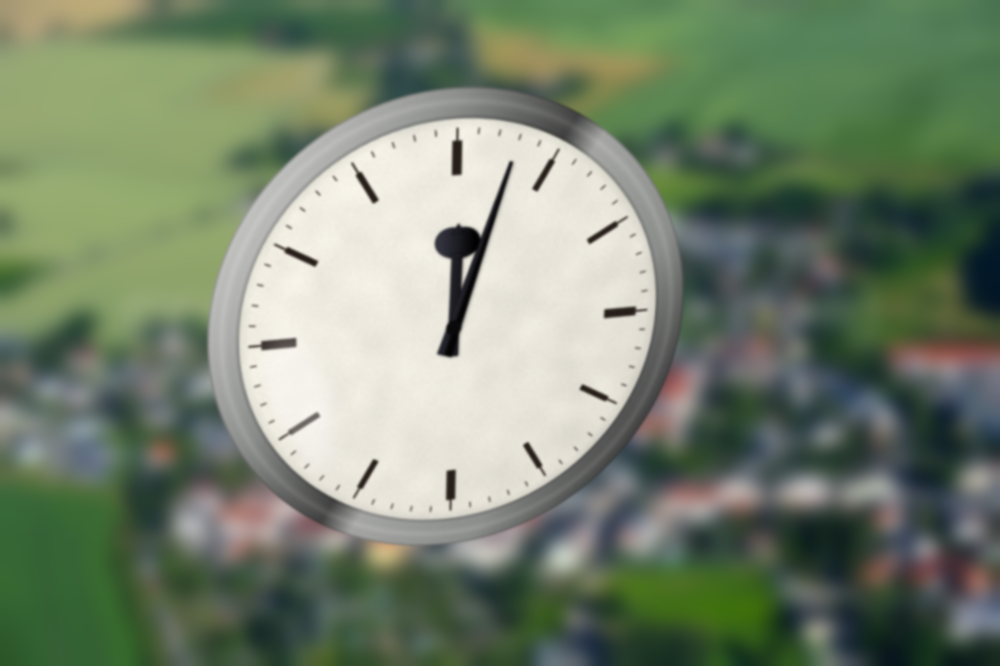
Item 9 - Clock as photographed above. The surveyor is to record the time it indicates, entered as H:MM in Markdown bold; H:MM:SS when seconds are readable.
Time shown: **12:03**
